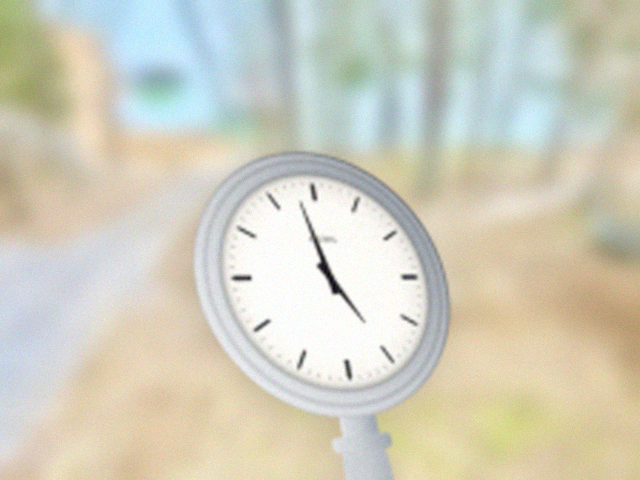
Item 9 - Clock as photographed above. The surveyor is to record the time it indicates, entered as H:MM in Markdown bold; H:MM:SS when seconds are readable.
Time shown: **4:58**
